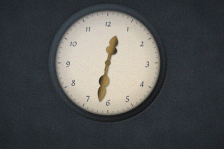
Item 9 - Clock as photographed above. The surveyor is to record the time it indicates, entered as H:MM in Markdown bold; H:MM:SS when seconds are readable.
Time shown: **12:32**
